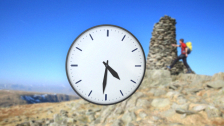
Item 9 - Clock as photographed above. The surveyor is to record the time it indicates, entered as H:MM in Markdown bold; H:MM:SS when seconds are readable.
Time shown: **4:31**
